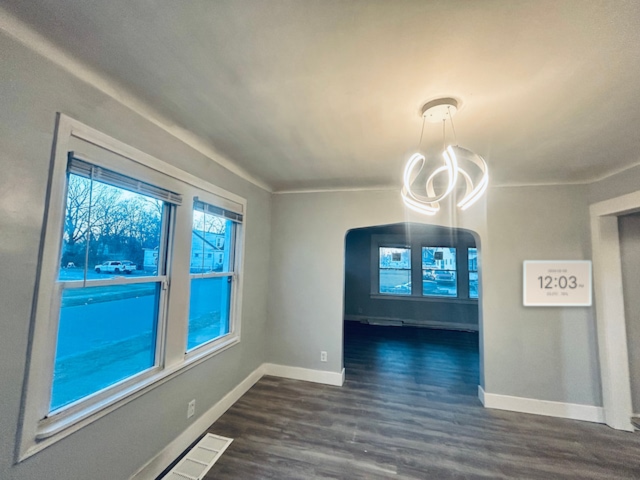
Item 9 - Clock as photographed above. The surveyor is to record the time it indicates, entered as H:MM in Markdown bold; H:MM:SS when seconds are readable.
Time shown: **12:03**
